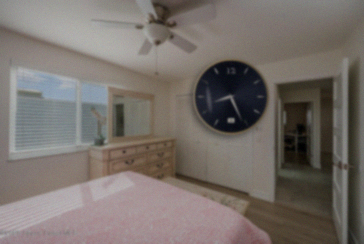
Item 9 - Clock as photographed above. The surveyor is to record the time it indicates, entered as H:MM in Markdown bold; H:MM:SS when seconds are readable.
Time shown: **8:26**
